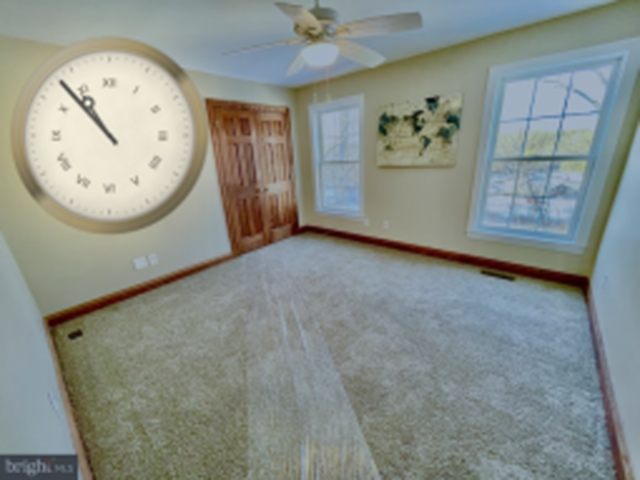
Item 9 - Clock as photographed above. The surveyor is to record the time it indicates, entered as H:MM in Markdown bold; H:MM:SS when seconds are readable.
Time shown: **10:53**
